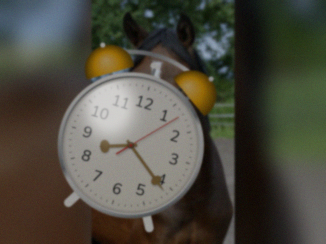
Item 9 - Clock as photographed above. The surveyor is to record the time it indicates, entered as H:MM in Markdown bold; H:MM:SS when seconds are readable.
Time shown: **8:21:07**
